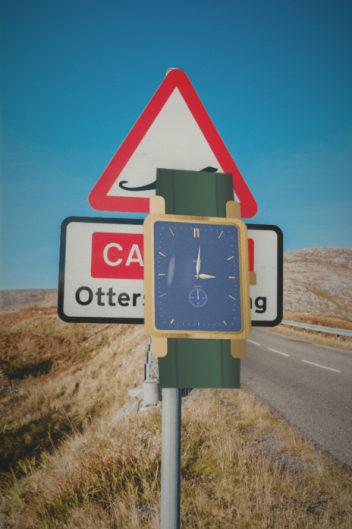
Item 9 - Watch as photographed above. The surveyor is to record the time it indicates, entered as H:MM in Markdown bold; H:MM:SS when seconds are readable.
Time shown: **3:01**
